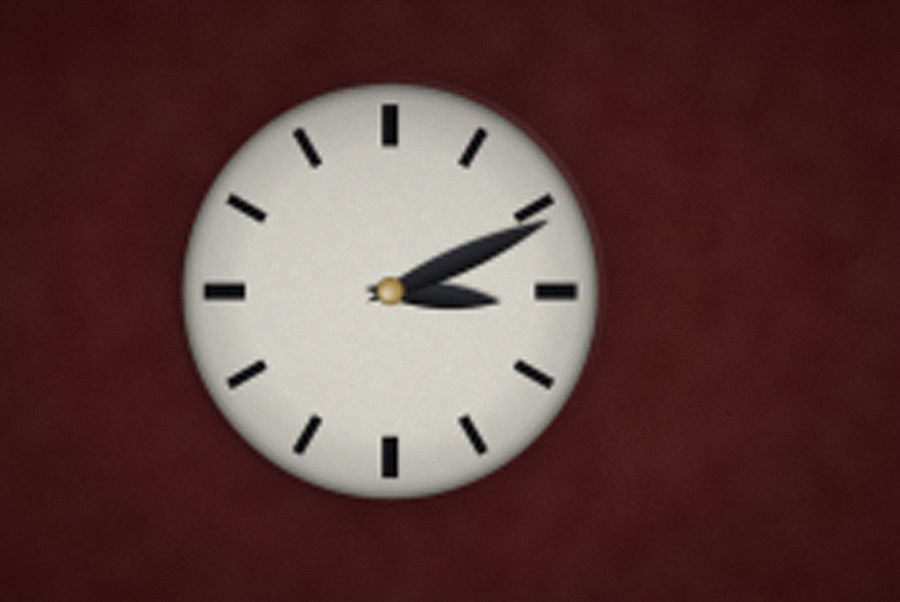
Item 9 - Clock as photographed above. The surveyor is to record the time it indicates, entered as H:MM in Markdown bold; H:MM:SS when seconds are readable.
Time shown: **3:11**
